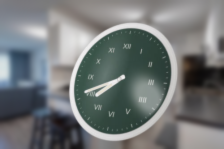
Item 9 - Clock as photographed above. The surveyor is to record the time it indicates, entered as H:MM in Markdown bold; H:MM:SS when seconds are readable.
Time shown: **7:41**
